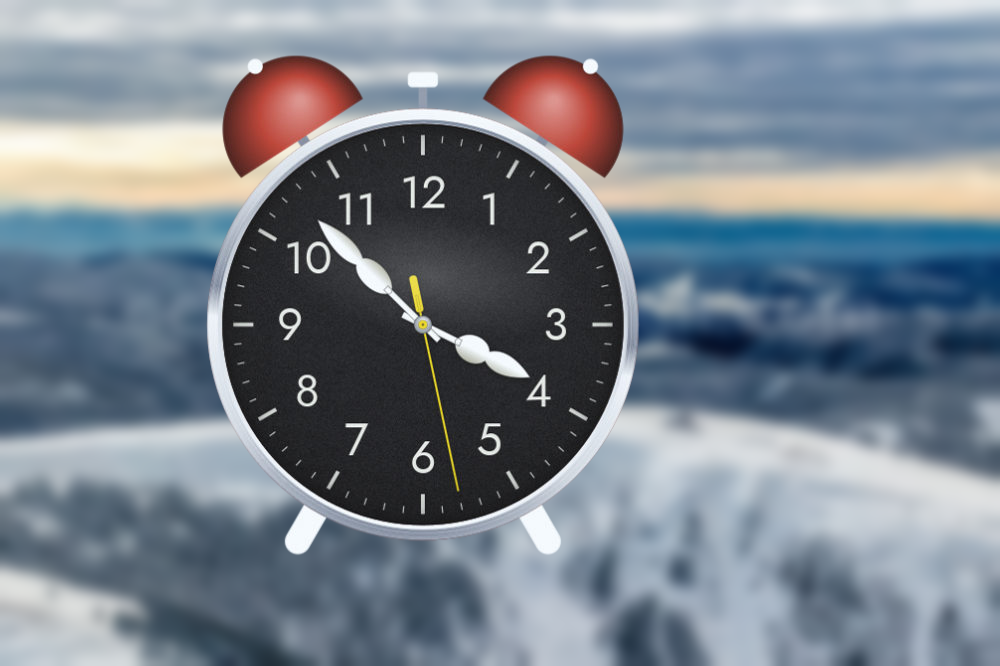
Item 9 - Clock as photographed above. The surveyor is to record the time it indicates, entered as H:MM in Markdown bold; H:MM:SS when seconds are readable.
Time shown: **3:52:28**
